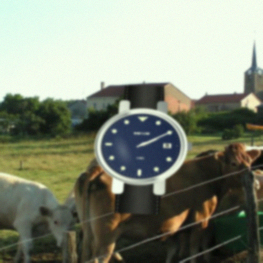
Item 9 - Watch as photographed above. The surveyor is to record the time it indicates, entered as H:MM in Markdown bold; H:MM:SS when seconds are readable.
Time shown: **2:10**
